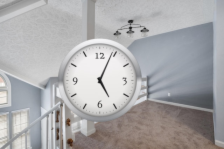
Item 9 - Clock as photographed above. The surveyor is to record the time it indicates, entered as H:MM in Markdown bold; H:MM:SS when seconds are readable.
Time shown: **5:04**
